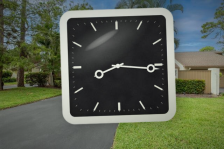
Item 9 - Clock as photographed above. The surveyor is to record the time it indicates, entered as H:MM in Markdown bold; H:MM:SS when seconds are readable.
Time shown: **8:16**
